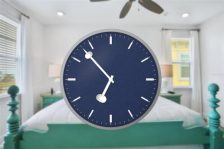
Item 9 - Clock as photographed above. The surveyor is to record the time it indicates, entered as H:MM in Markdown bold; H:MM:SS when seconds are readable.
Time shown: **6:53**
